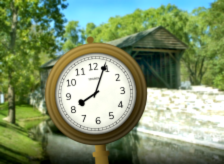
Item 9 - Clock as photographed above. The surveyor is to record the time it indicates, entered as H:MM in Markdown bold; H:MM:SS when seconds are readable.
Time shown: **8:04**
